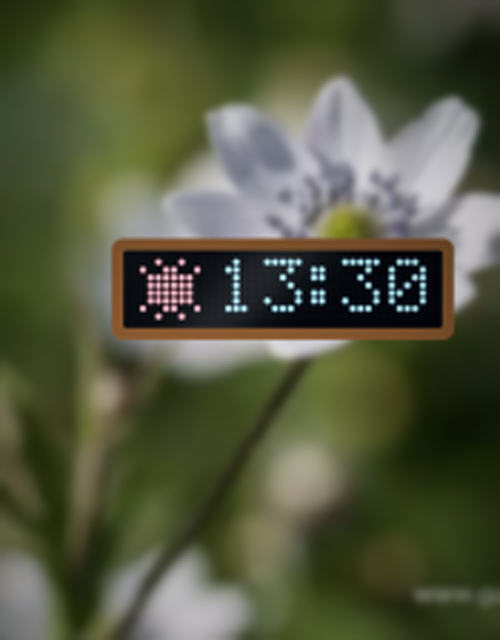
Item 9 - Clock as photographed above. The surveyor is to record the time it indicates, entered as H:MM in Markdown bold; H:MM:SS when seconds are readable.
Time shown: **13:30**
